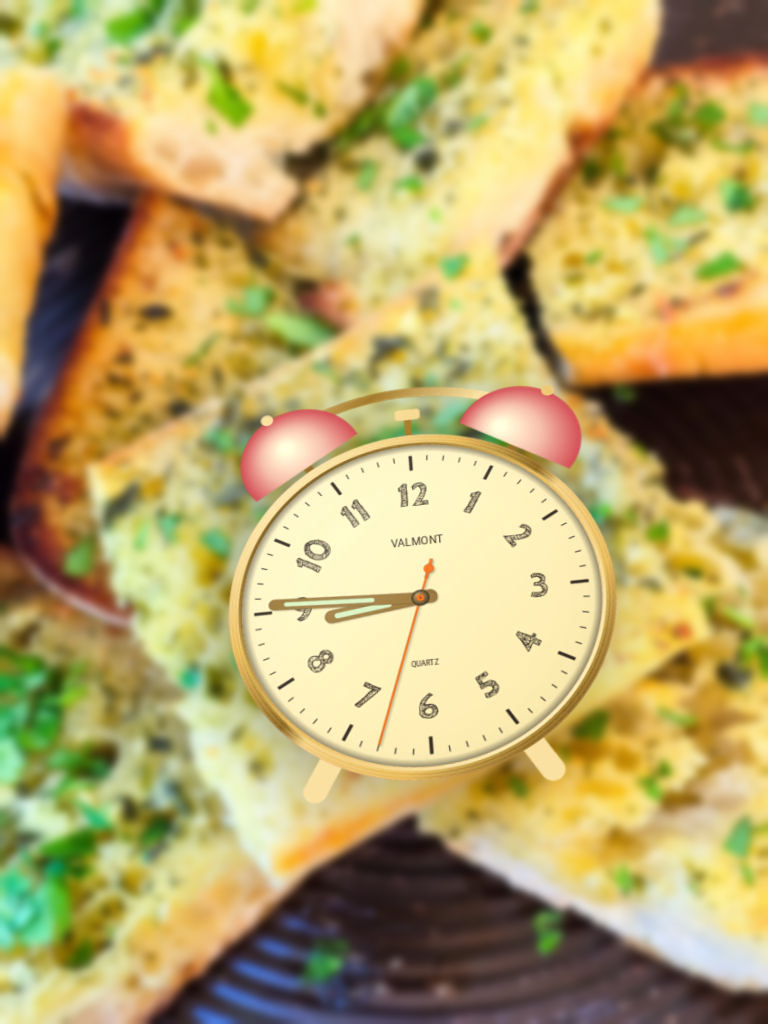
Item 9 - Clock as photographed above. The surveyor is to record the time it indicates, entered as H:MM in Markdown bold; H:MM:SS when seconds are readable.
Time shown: **8:45:33**
